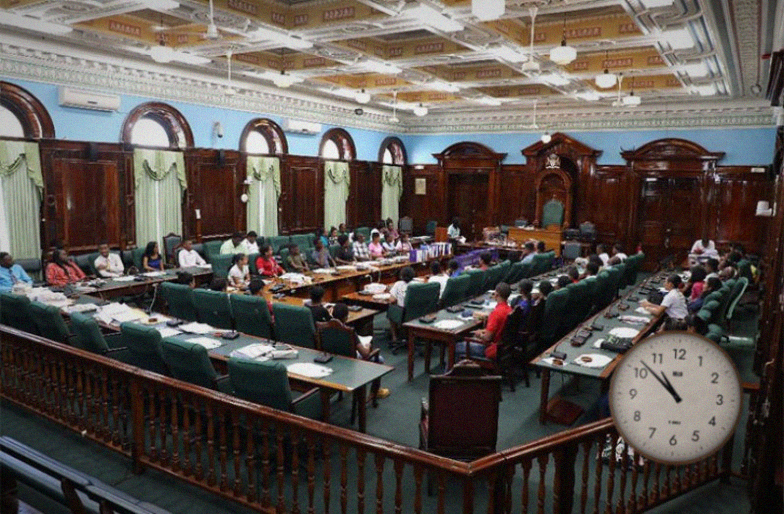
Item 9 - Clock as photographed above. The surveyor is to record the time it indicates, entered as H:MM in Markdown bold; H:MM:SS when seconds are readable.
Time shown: **10:52**
